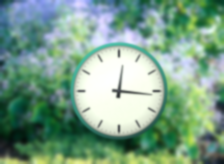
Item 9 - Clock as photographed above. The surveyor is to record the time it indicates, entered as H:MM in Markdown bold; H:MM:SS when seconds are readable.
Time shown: **12:16**
